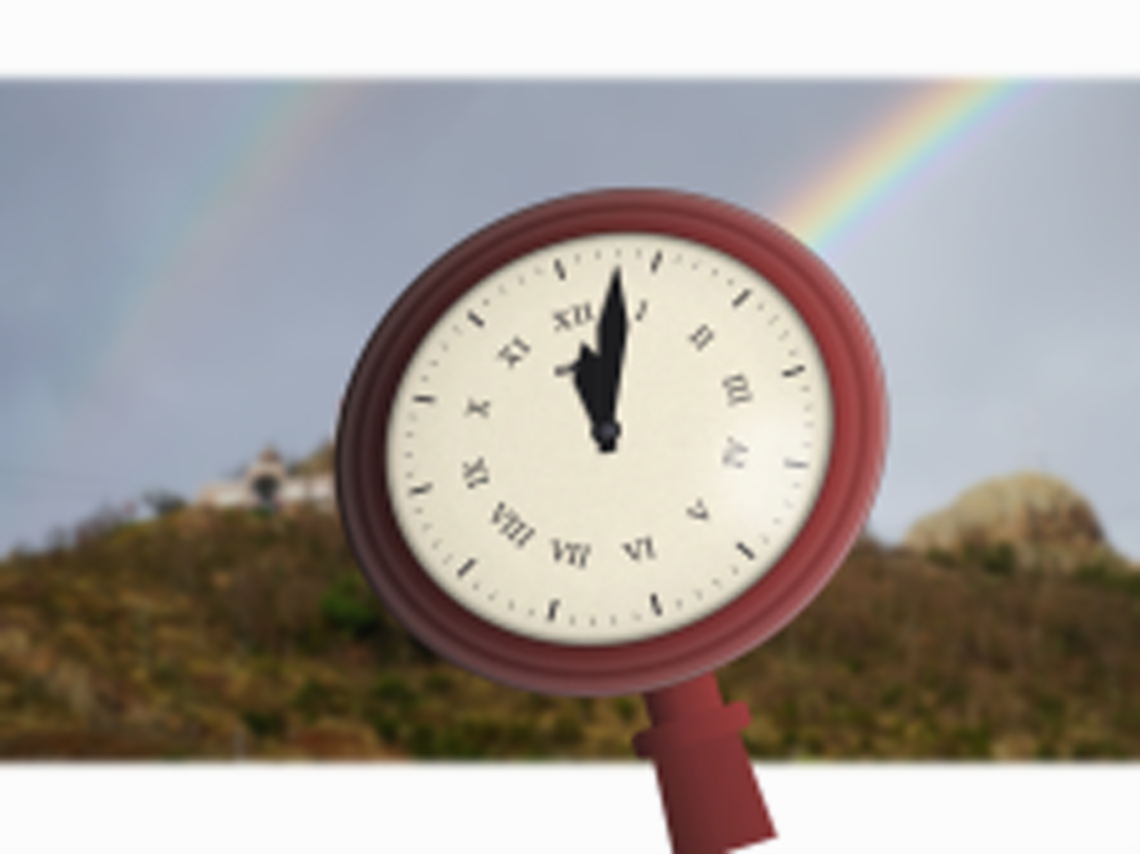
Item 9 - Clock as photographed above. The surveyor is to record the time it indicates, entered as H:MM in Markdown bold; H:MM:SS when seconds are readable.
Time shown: **12:03**
